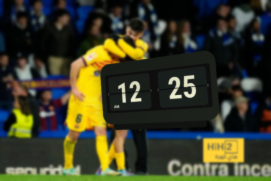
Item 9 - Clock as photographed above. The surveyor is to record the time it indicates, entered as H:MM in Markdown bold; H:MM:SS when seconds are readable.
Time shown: **12:25**
